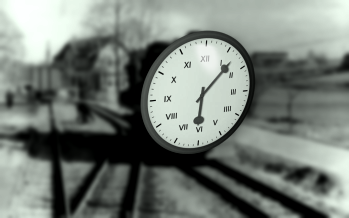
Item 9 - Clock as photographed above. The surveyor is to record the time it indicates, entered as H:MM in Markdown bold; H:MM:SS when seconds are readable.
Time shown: **6:07**
